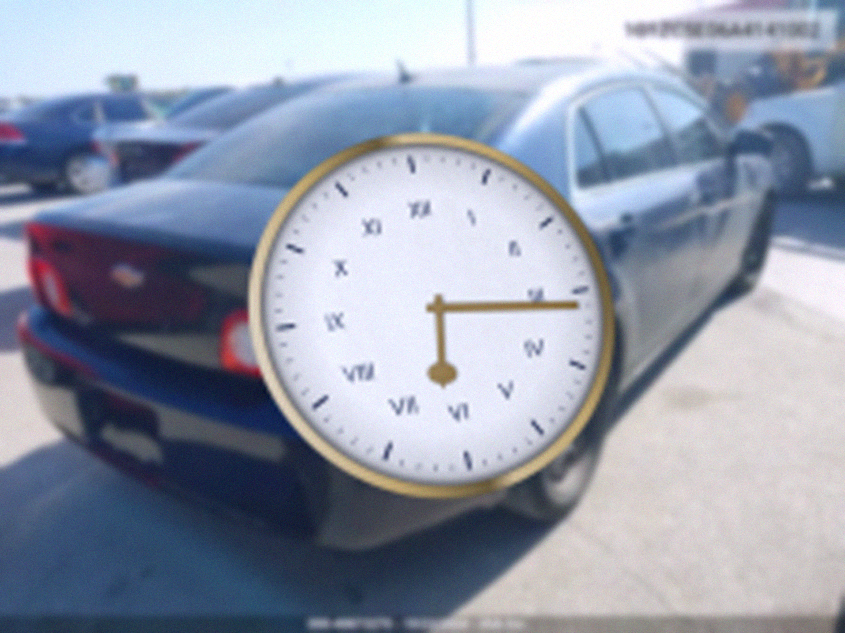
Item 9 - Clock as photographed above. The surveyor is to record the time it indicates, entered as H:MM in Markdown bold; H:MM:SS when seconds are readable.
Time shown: **6:16**
